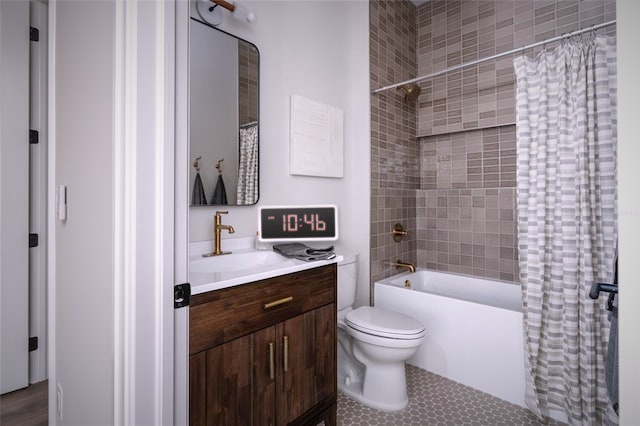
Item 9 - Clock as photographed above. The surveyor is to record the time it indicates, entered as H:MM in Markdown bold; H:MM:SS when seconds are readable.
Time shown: **10:46**
